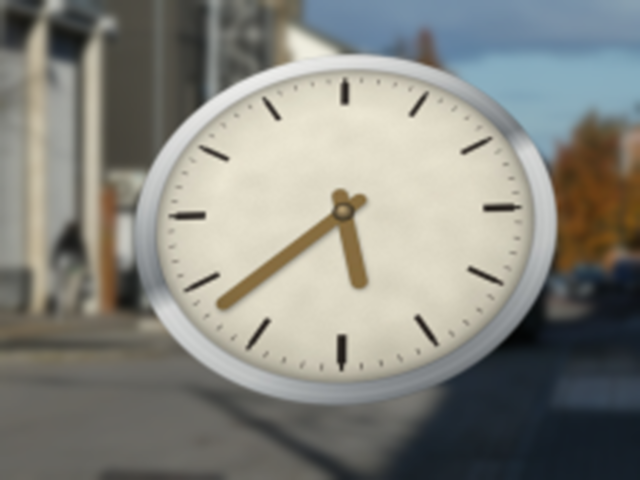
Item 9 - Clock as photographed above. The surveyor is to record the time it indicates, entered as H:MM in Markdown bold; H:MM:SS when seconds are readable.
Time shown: **5:38**
